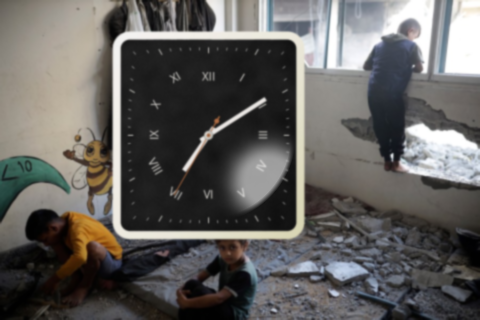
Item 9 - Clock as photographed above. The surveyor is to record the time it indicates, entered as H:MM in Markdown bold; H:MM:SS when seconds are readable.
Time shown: **7:09:35**
